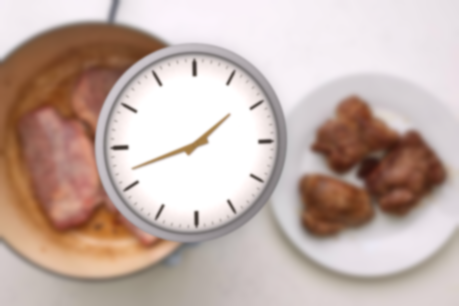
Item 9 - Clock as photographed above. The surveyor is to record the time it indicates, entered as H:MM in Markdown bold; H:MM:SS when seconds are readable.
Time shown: **1:42**
